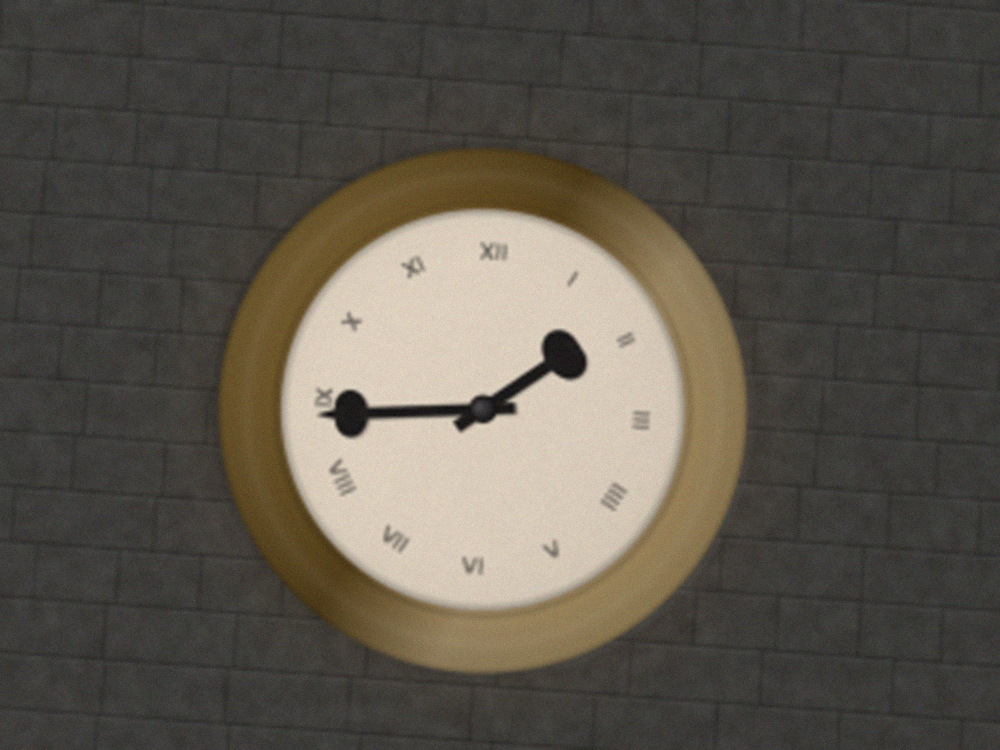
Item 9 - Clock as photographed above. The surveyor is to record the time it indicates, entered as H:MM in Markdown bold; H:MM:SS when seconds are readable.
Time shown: **1:44**
